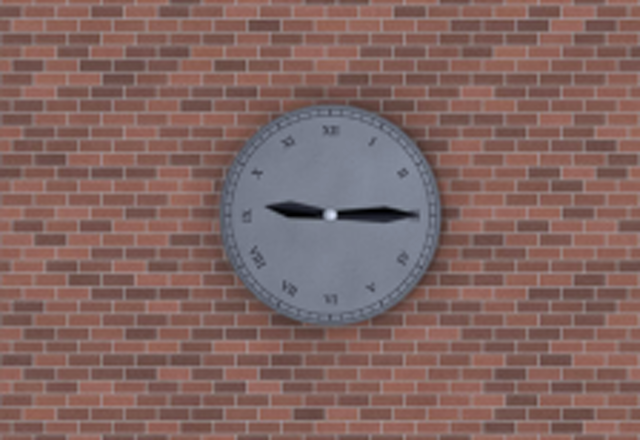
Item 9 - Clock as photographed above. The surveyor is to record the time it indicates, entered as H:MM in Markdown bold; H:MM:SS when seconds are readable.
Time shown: **9:15**
